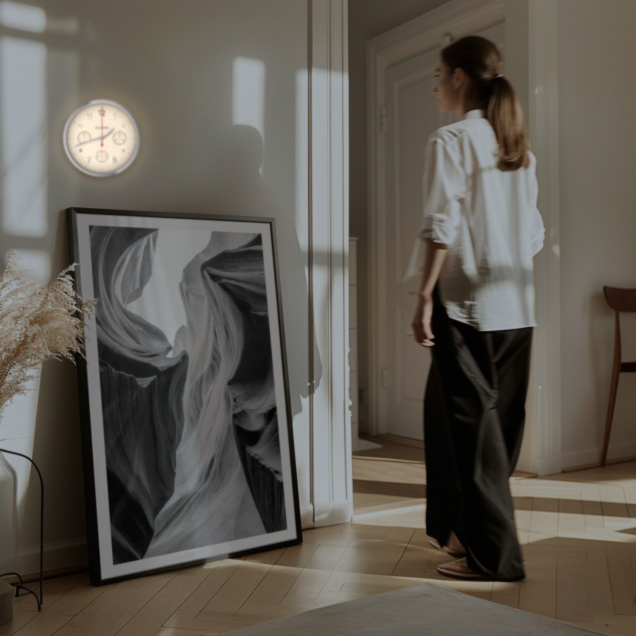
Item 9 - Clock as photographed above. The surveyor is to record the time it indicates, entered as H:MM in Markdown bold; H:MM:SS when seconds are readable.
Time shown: **1:42**
